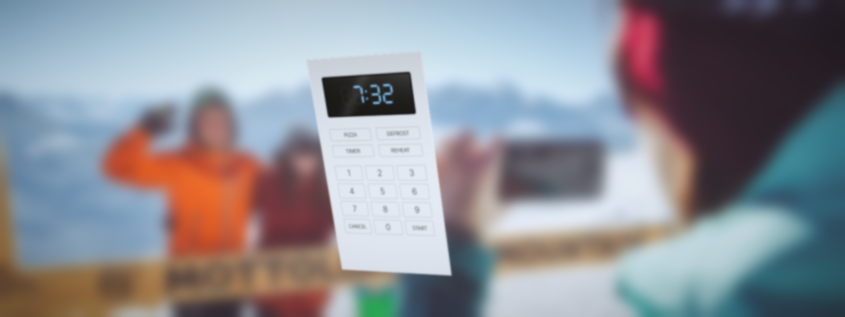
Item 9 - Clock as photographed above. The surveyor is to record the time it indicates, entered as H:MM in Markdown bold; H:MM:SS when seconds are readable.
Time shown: **7:32**
